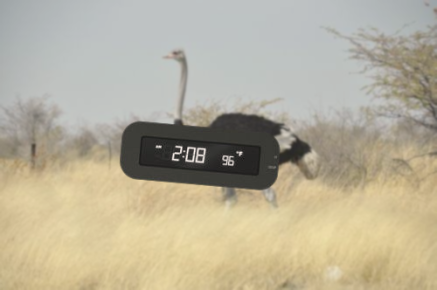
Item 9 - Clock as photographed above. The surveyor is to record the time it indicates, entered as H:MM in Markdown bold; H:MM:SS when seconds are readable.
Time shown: **2:08**
